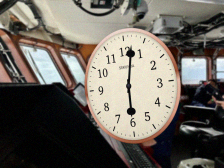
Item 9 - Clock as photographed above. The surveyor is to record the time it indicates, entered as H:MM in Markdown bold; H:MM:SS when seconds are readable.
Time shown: **6:02**
